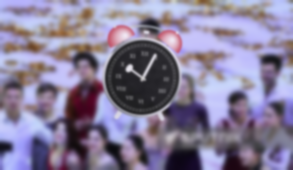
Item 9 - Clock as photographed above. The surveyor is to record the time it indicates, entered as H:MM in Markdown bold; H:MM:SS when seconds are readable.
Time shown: **10:04**
